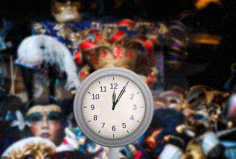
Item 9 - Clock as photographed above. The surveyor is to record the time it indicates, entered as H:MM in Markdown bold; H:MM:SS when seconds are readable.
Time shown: **12:05**
